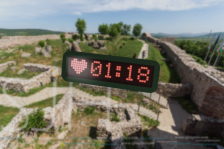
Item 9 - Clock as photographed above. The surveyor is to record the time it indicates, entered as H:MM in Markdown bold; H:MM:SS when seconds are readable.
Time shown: **1:18**
